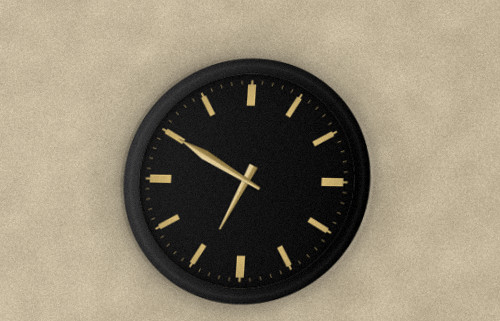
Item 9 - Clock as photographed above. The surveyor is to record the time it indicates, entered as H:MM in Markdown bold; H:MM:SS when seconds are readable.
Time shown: **6:50**
